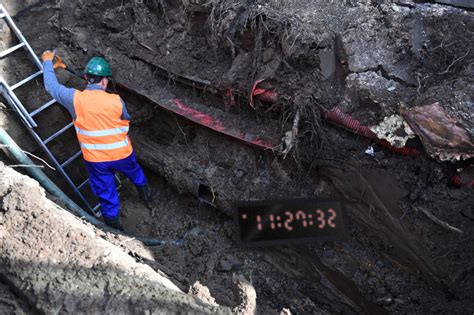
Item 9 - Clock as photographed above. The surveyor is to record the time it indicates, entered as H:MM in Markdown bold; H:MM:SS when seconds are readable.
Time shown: **11:27:32**
